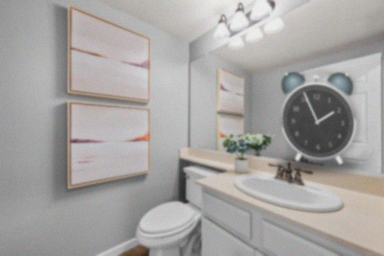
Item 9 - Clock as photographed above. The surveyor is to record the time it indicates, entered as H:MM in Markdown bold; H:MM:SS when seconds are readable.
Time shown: **1:56**
